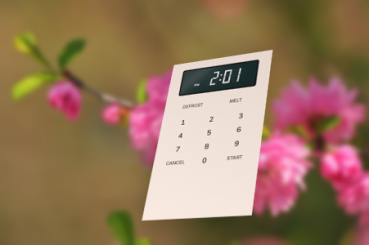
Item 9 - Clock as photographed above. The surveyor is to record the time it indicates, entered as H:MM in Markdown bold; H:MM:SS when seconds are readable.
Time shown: **2:01**
